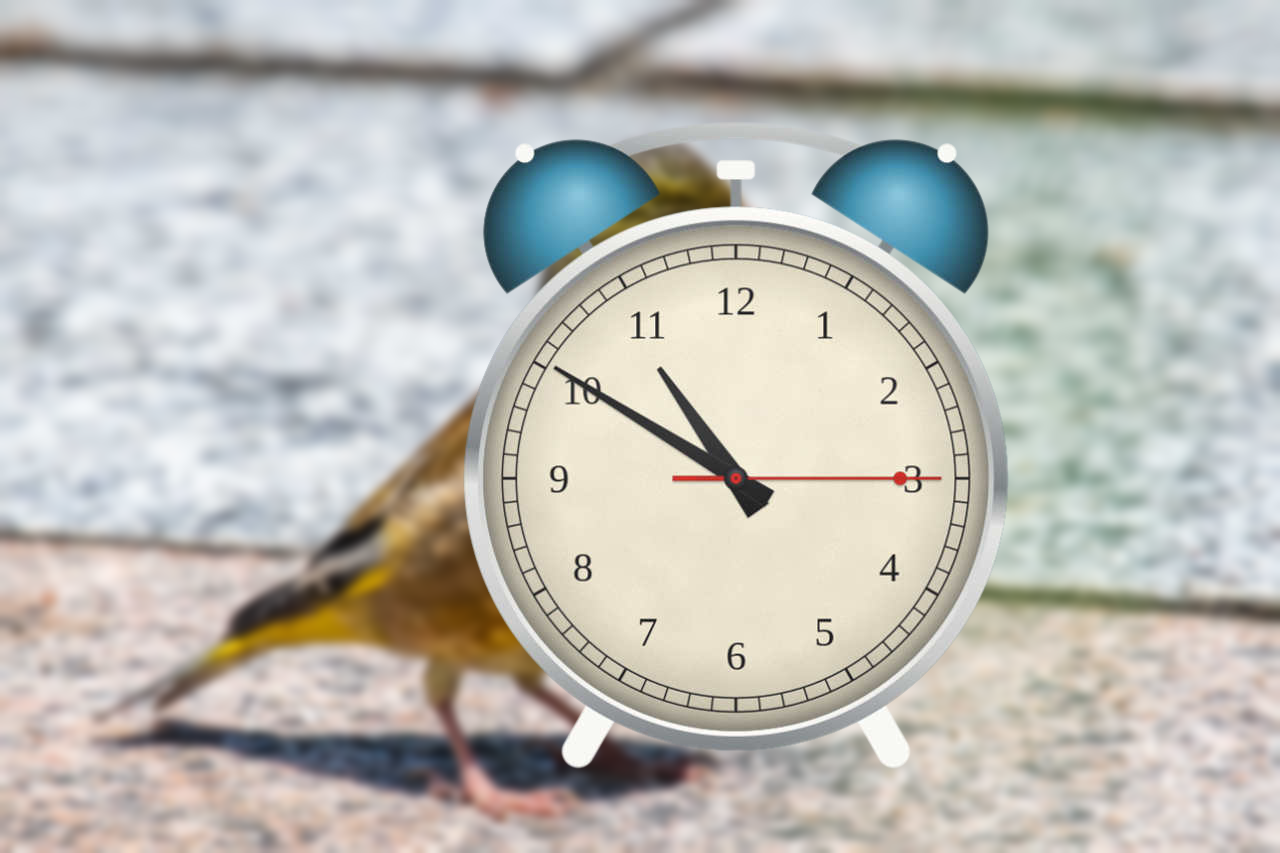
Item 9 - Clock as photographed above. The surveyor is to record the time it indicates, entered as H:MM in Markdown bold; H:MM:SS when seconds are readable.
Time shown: **10:50:15**
